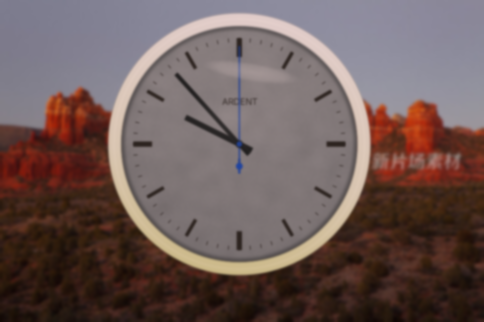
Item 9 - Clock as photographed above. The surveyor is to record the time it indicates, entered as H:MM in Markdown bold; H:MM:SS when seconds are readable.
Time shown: **9:53:00**
